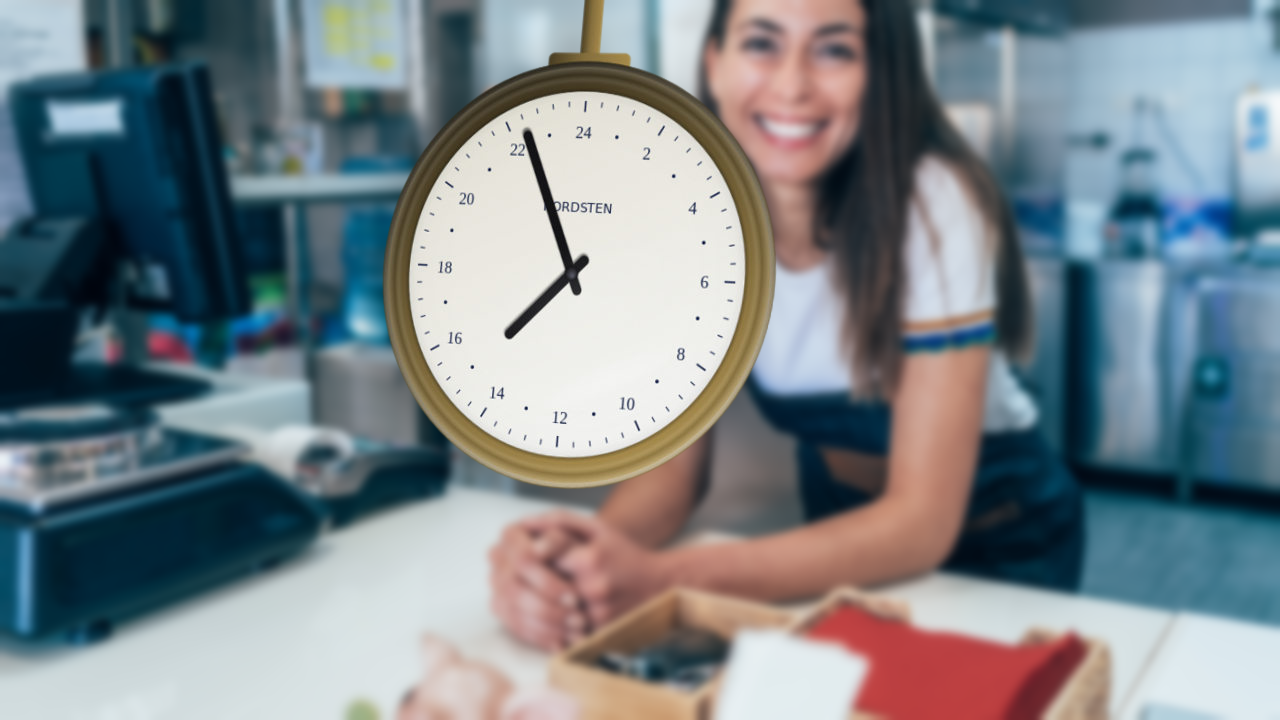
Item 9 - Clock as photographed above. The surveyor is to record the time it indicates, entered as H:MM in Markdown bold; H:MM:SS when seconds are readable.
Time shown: **14:56**
